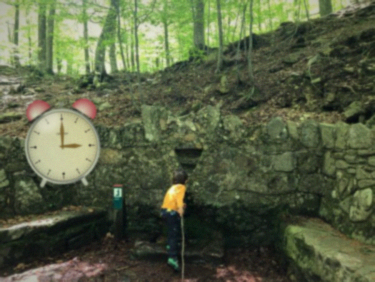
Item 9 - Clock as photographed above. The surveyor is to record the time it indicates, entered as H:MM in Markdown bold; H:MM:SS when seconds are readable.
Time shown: **3:00**
